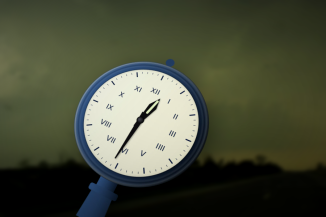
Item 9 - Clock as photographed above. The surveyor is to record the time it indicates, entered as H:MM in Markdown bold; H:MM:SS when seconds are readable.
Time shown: **12:31**
